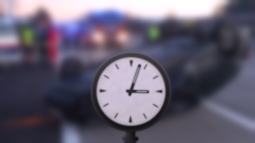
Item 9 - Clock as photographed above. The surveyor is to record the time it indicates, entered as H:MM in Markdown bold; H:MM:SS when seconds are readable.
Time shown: **3:03**
